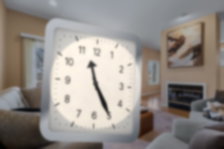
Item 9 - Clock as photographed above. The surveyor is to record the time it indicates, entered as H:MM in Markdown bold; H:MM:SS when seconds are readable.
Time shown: **11:25**
